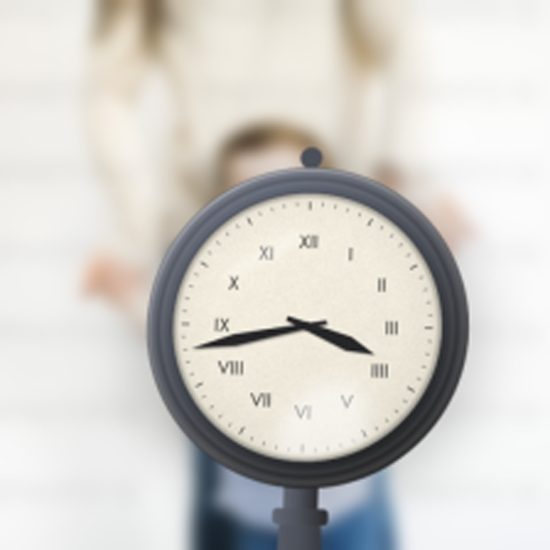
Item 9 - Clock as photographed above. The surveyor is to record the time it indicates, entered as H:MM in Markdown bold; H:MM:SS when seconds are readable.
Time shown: **3:43**
